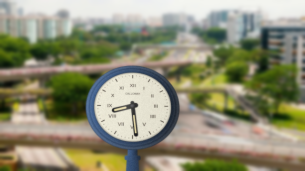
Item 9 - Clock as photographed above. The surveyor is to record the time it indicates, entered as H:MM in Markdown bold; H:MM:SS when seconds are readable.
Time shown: **8:29**
